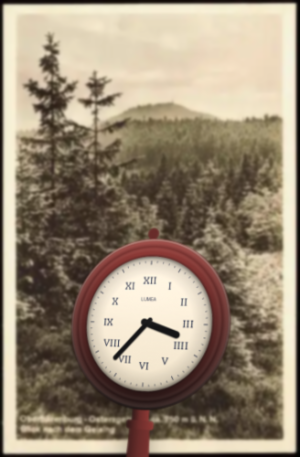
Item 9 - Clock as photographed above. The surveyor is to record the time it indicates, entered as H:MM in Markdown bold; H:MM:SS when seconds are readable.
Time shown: **3:37**
